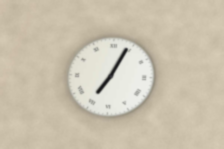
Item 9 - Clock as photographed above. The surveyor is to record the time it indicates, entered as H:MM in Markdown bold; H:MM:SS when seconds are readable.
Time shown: **7:04**
